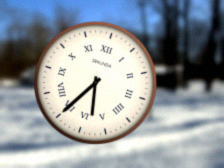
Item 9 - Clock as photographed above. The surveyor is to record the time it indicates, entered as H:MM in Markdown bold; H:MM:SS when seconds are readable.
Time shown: **5:35**
